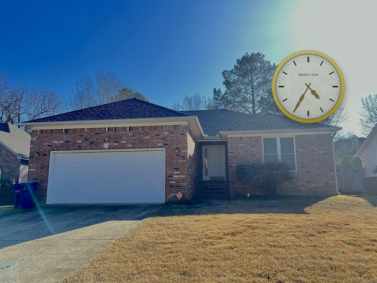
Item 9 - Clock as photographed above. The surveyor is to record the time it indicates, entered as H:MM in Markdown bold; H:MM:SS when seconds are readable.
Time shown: **4:35**
